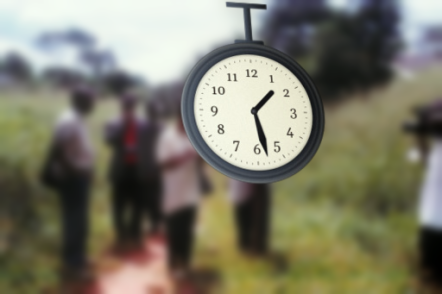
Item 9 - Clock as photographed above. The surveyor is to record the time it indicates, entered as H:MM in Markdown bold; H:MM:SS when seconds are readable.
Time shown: **1:28**
